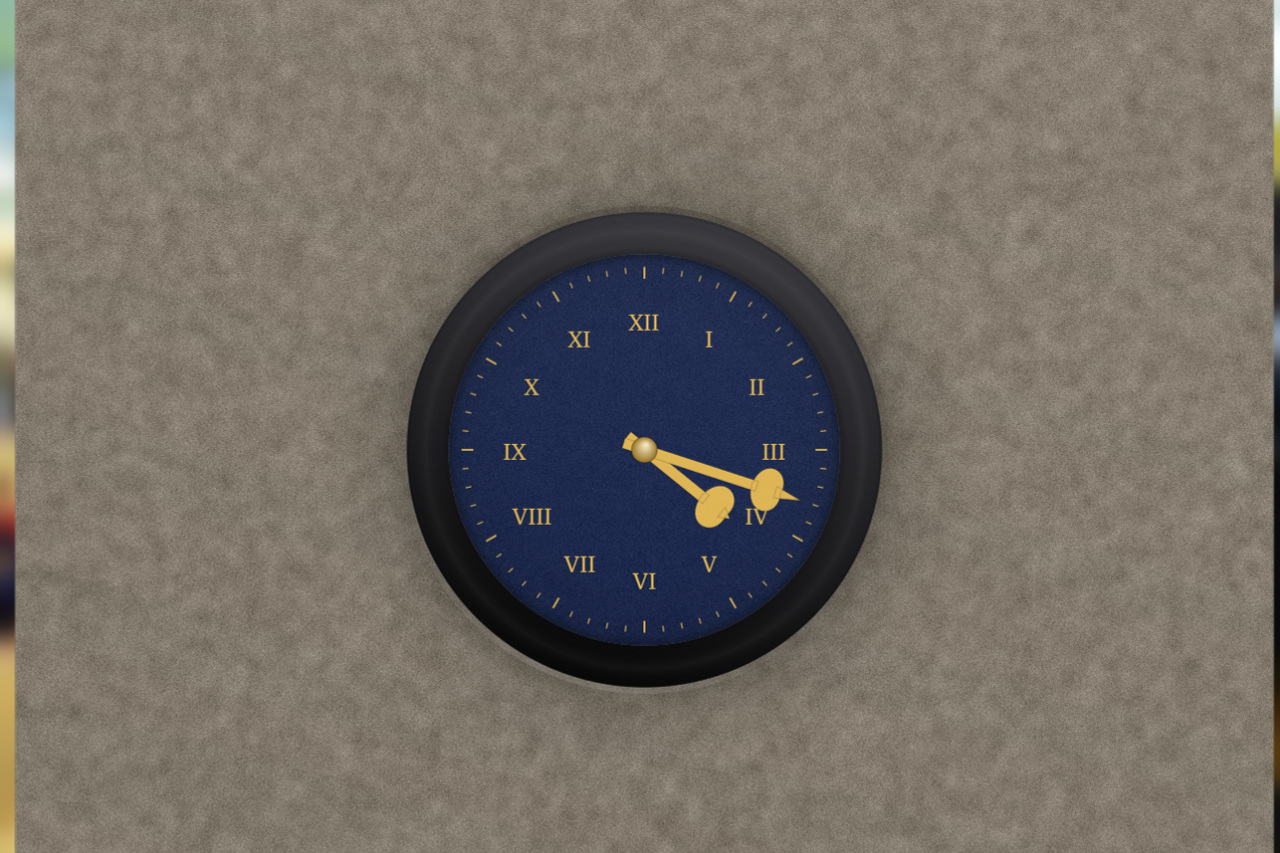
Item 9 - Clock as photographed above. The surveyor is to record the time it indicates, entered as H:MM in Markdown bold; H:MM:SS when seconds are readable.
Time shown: **4:18**
